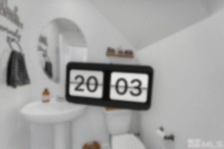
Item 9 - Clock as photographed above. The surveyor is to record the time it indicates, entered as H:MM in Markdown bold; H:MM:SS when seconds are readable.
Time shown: **20:03**
